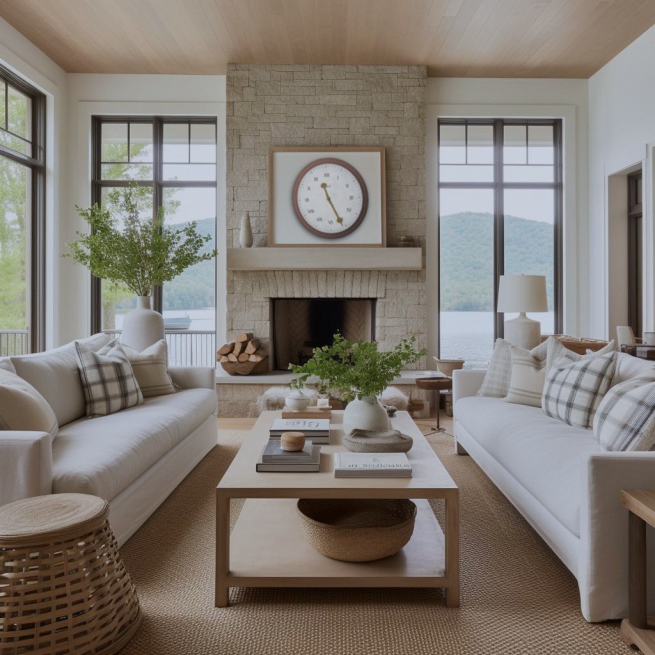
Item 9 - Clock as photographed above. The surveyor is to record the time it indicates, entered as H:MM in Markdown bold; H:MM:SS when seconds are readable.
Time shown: **11:26**
